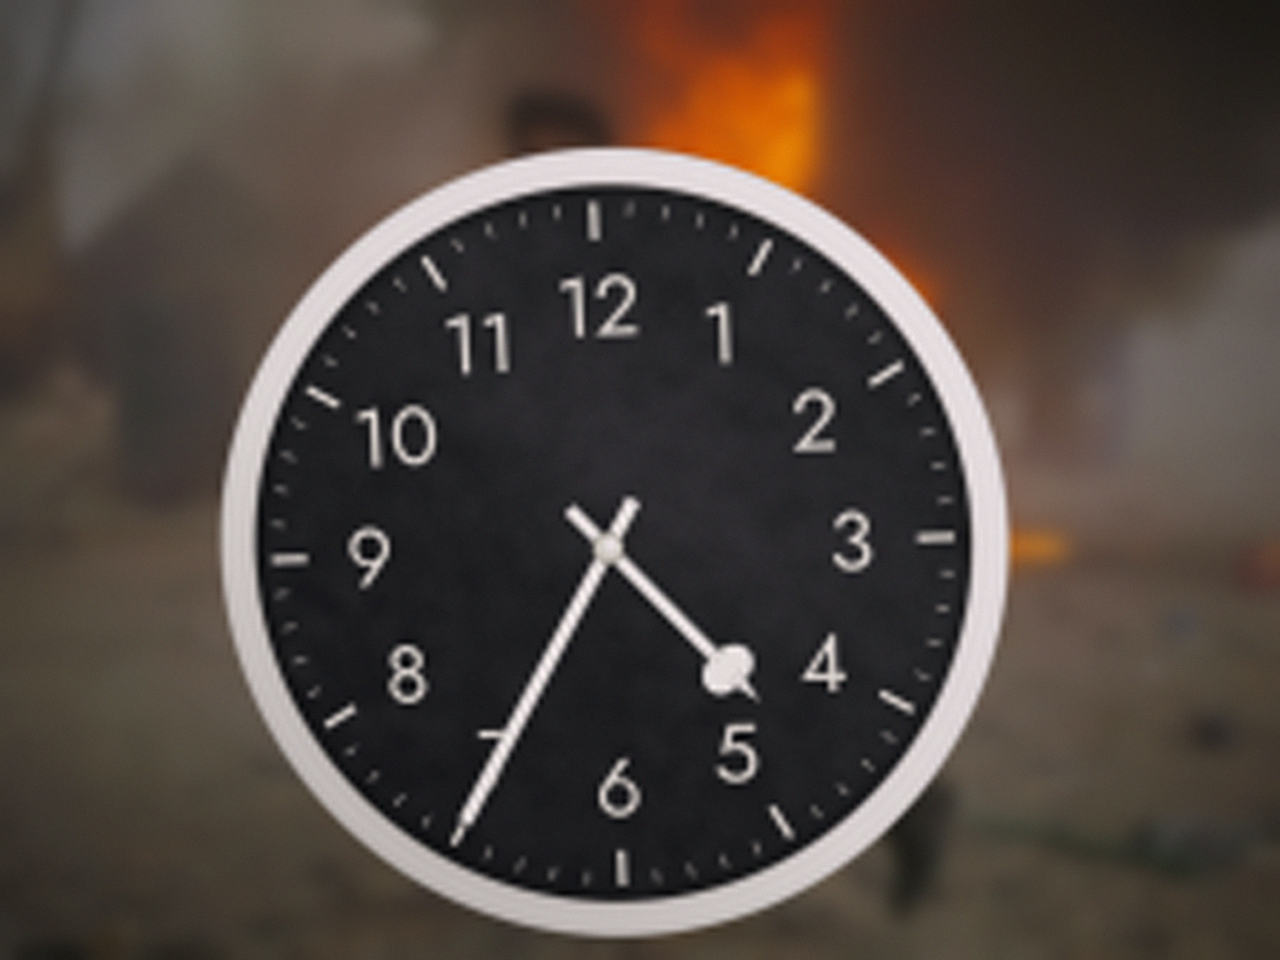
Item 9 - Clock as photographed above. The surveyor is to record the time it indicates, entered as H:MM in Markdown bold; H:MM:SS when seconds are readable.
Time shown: **4:35**
